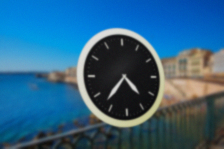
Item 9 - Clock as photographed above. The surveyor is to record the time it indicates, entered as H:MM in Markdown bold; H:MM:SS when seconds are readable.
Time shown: **4:37**
